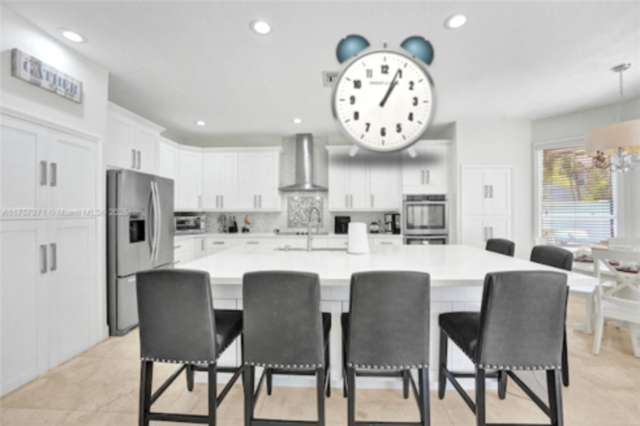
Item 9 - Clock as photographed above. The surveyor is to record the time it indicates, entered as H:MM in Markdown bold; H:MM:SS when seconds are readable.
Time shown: **1:04**
